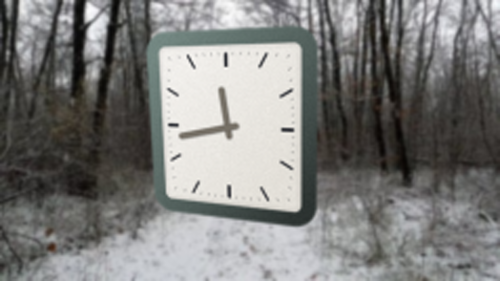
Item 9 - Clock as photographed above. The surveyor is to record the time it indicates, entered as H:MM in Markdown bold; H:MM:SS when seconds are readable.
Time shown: **11:43**
